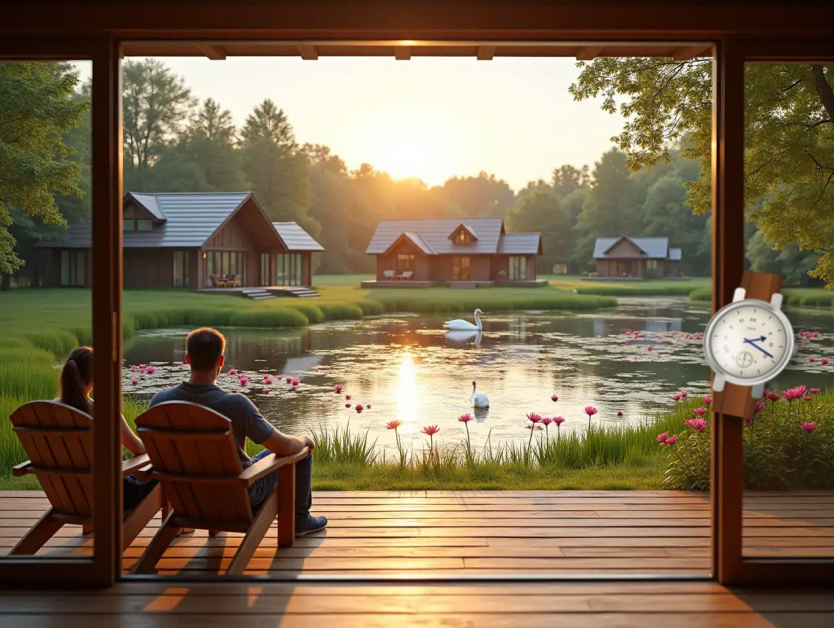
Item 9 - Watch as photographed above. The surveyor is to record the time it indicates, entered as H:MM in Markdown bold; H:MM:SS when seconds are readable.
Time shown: **2:19**
